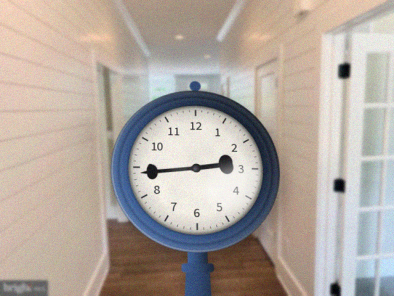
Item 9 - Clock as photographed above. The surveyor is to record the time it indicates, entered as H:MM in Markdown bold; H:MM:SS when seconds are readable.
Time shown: **2:44**
